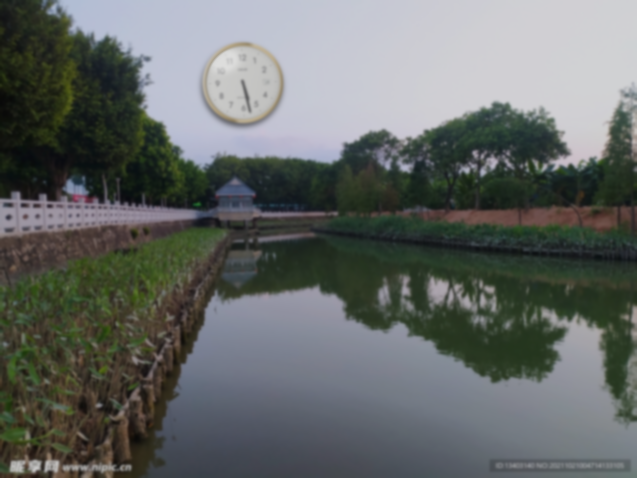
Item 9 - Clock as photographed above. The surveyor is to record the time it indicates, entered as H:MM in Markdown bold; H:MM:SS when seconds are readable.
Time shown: **5:28**
